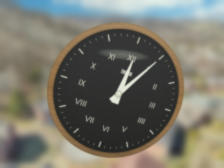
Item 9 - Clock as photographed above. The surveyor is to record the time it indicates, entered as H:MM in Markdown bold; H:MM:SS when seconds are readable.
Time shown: **12:05**
